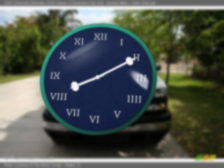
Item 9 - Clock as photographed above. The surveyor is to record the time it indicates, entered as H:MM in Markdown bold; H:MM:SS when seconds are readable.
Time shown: **8:10**
